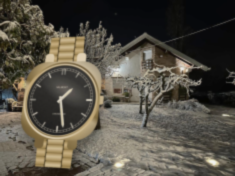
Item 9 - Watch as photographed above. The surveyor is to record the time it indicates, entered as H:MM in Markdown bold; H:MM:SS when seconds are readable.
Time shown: **1:28**
